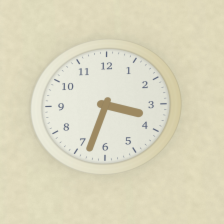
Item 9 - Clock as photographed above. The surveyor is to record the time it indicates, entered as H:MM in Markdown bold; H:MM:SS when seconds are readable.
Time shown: **3:33**
